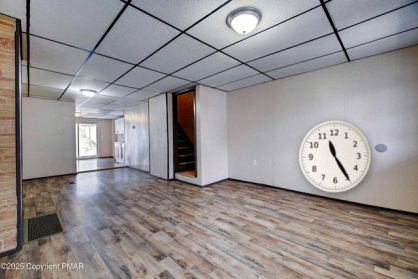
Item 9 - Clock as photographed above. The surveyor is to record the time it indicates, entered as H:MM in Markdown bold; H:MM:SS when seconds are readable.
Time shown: **11:25**
